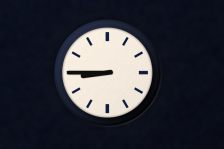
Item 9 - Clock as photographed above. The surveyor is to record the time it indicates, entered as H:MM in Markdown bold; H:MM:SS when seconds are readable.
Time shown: **8:45**
